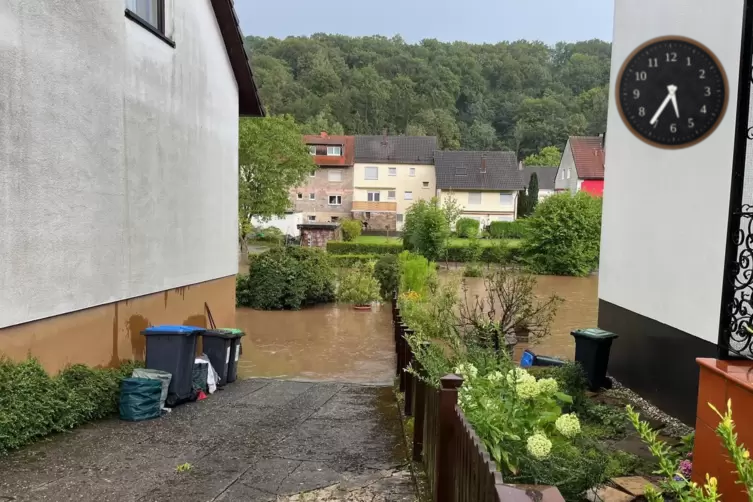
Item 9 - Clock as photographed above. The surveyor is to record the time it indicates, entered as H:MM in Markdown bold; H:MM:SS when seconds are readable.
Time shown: **5:36**
